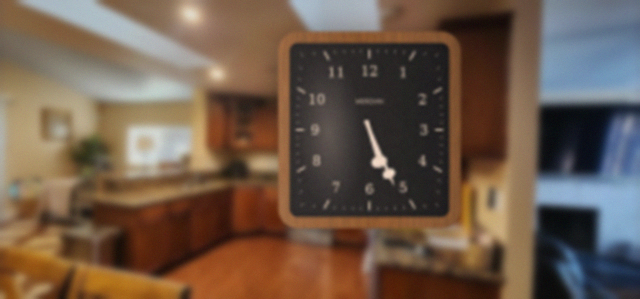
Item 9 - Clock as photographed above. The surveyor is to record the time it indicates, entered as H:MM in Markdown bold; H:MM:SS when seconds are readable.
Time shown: **5:26**
